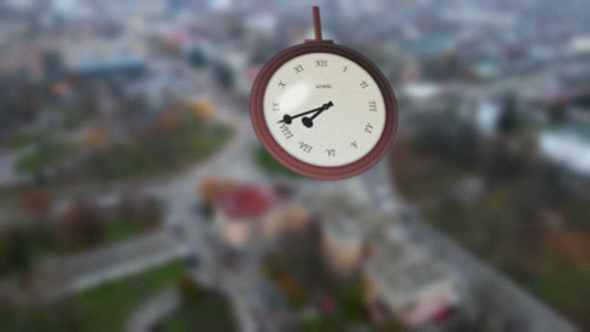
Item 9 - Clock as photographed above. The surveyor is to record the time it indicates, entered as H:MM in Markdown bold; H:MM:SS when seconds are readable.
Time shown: **7:42**
